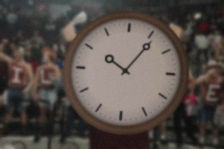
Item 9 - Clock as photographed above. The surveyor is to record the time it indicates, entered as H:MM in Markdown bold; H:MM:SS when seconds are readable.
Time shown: **10:06**
